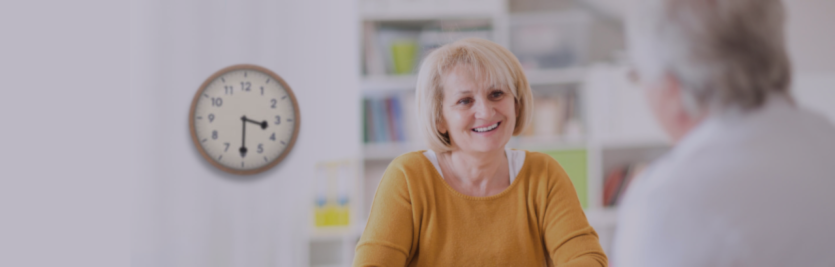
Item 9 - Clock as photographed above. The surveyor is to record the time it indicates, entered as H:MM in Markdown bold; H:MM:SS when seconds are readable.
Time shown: **3:30**
